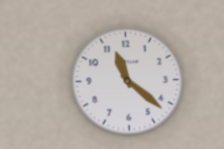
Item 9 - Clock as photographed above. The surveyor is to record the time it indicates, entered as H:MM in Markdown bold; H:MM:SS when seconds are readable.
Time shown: **11:22**
